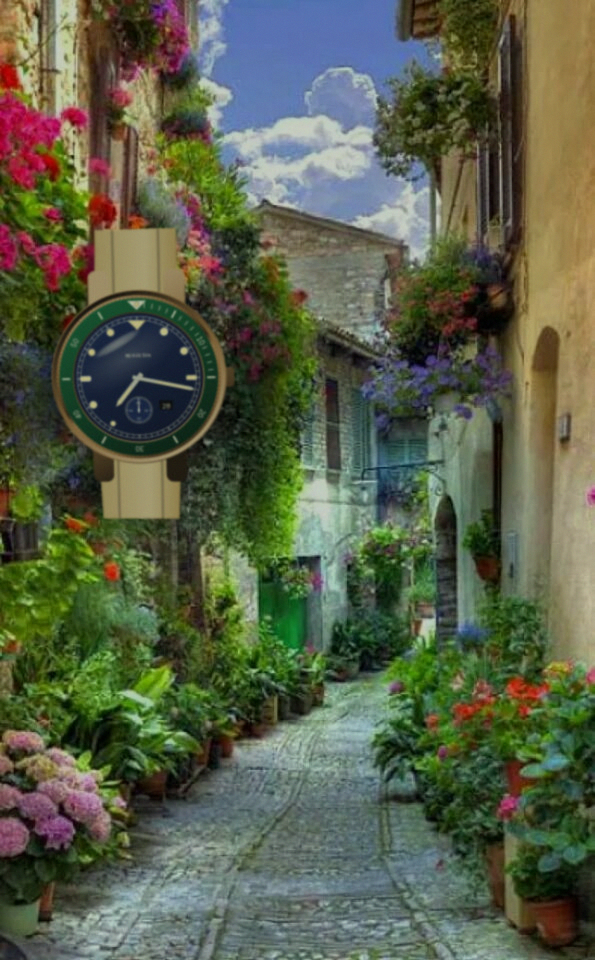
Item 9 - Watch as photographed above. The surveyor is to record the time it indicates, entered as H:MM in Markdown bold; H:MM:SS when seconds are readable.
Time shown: **7:17**
